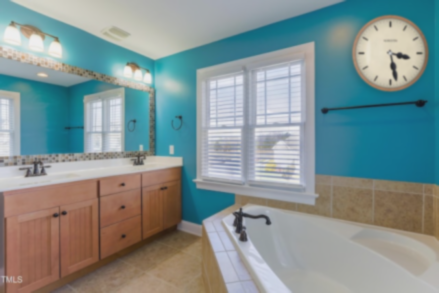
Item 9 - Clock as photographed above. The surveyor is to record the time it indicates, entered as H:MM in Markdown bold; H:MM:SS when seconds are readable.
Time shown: **3:28**
